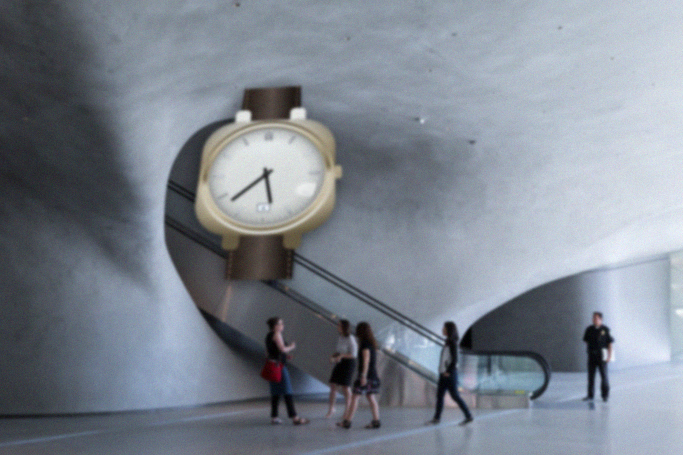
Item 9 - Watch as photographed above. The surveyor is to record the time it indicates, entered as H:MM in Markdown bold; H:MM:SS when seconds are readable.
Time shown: **5:38**
